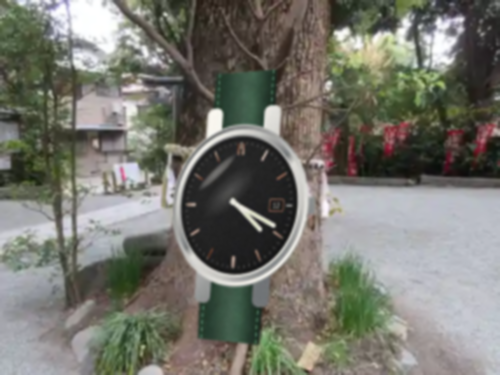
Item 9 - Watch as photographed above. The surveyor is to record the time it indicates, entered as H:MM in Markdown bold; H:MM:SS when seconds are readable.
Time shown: **4:19**
